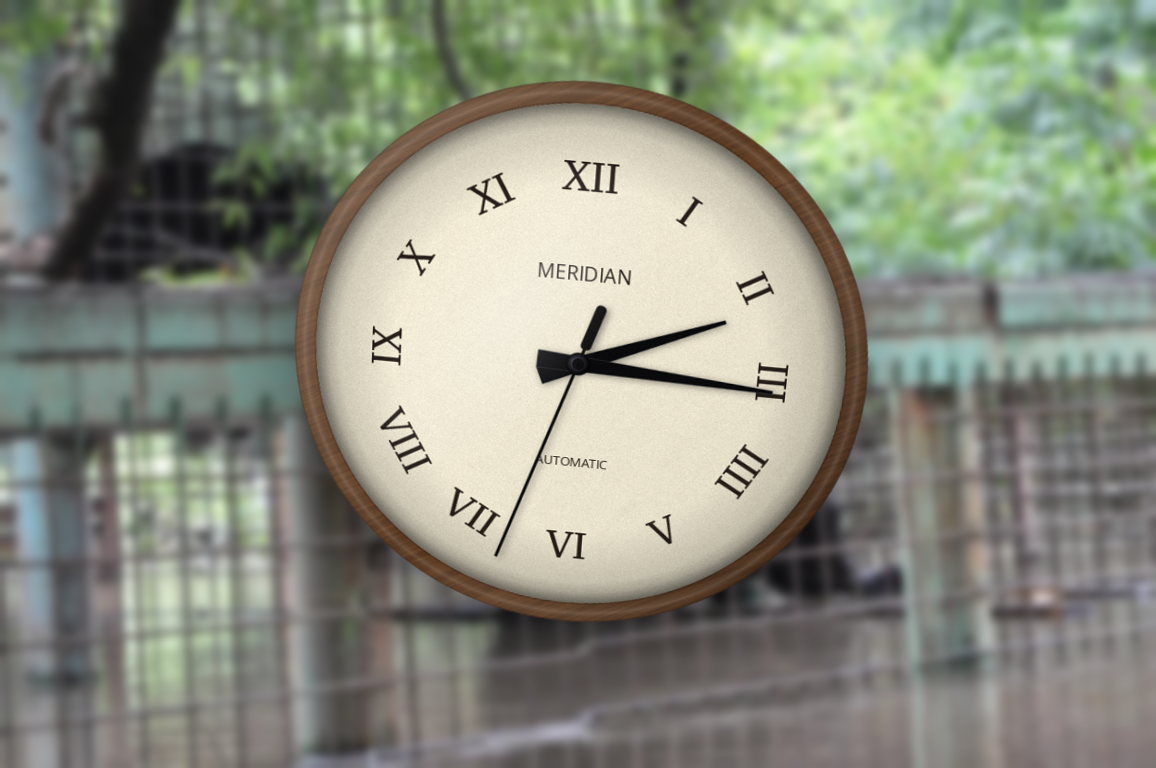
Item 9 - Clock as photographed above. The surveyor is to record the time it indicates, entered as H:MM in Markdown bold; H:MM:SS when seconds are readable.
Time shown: **2:15:33**
